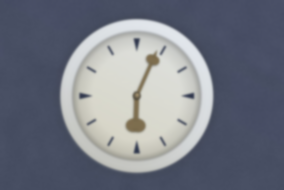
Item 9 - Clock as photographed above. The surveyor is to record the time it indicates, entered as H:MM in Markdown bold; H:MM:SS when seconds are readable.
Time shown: **6:04**
